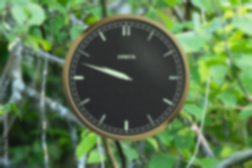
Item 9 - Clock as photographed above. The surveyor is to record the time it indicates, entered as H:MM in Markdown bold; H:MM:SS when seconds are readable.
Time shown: **9:48**
